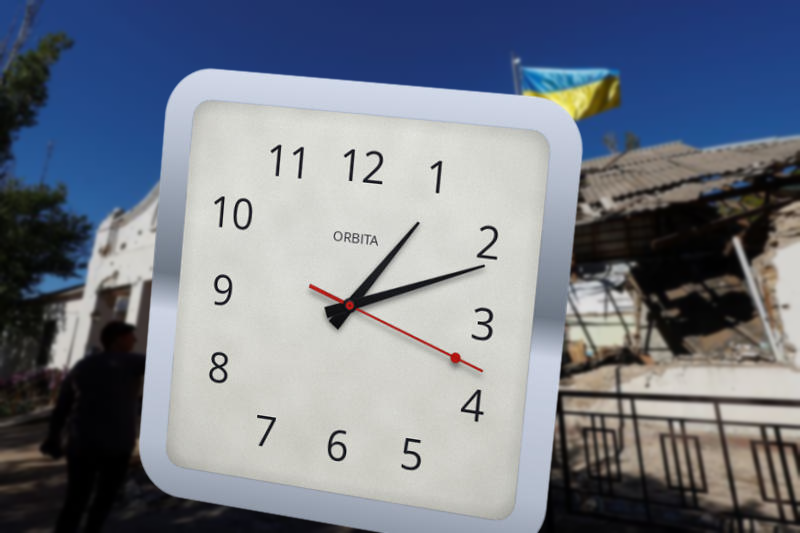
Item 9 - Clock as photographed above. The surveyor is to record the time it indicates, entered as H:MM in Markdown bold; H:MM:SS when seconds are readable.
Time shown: **1:11:18**
